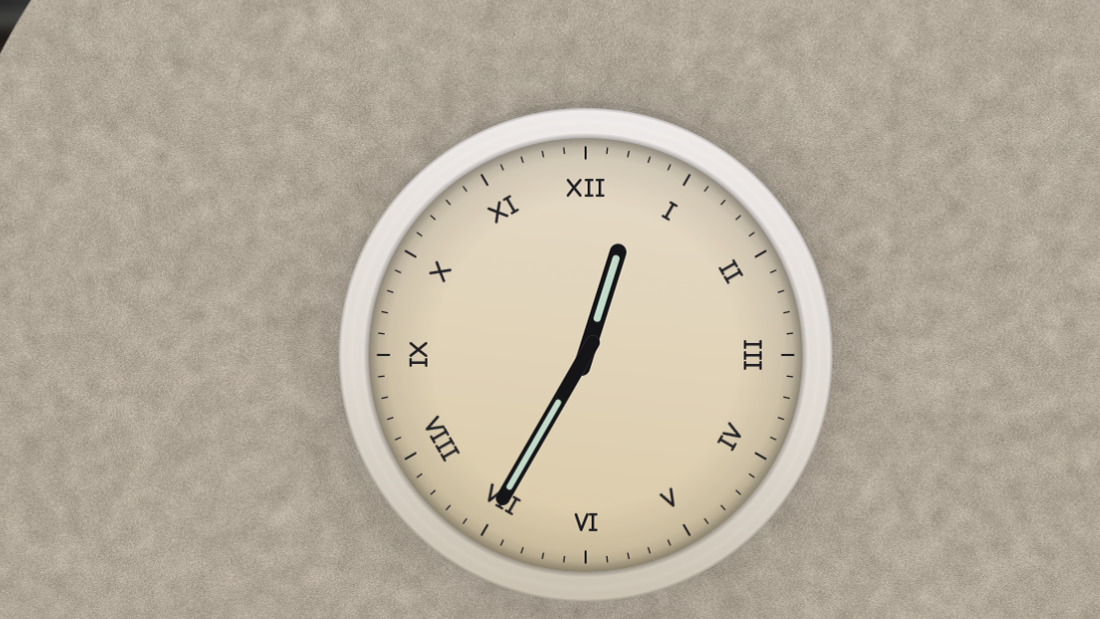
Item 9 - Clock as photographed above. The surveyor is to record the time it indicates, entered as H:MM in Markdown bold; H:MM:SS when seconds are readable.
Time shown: **12:35**
